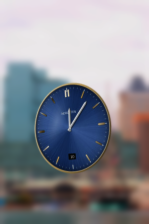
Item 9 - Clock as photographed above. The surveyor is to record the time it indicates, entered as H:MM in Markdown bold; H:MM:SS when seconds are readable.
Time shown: **12:07**
